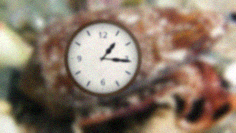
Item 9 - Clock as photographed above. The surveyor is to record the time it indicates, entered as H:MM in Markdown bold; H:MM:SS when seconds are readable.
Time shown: **1:16**
